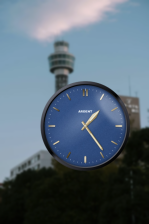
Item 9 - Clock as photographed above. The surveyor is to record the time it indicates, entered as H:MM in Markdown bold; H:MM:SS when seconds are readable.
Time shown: **1:24**
